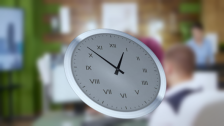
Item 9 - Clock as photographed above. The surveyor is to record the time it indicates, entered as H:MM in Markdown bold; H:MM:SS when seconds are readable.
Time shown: **12:52**
